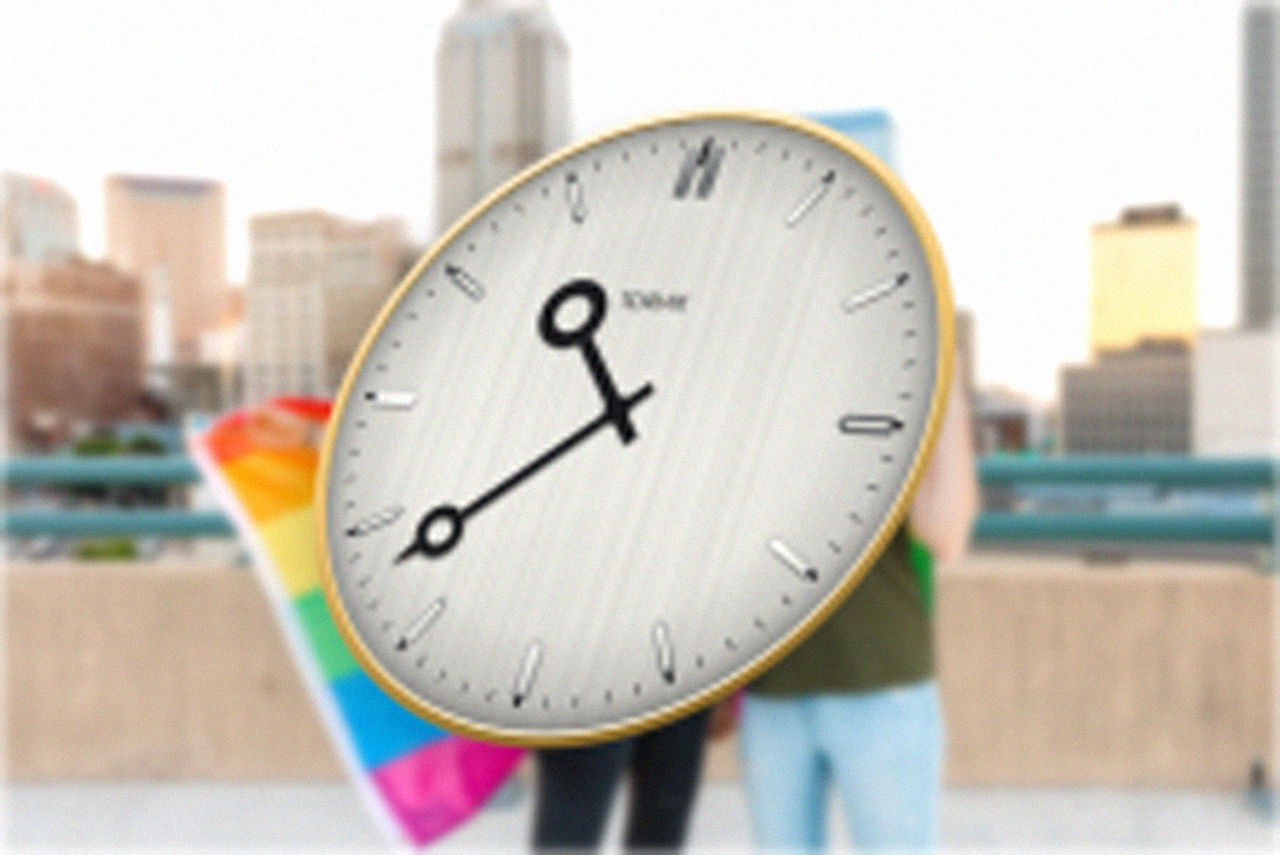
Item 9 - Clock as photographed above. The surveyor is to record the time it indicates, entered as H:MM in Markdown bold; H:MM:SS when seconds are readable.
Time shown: **10:38**
